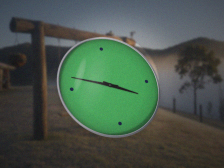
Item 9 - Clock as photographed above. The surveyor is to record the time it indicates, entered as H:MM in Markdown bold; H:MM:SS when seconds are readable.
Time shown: **3:48**
